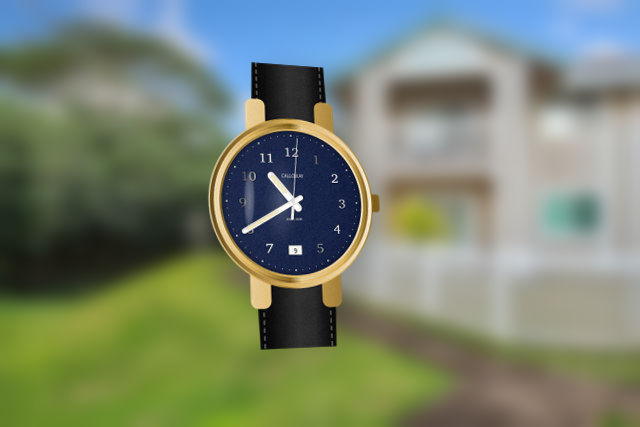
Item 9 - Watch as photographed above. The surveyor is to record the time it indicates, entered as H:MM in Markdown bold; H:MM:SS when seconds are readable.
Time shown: **10:40:01**
